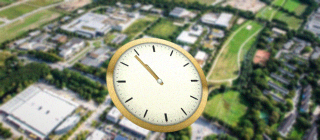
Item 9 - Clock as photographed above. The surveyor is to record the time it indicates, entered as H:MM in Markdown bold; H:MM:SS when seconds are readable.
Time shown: **10:54**
